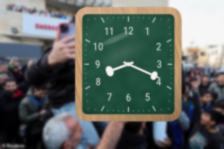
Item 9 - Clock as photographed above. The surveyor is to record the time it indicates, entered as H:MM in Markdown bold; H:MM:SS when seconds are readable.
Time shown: **8:19**
